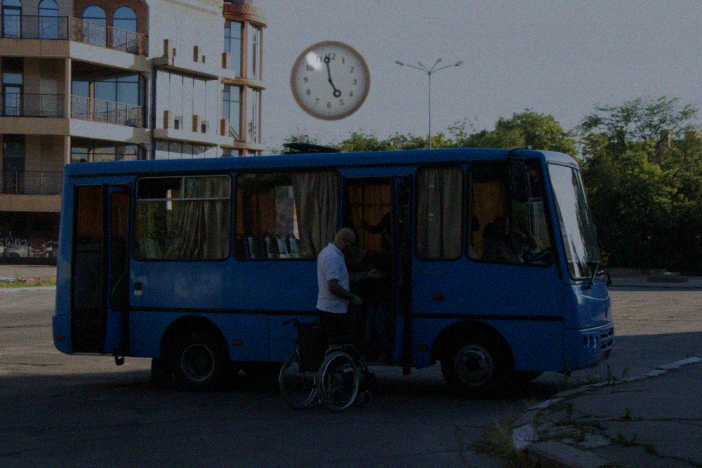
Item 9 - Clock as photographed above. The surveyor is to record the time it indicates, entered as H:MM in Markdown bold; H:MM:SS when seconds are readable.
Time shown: **4:58**
